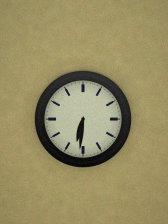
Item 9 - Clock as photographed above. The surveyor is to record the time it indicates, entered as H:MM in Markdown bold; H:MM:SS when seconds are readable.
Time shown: **6:31**
